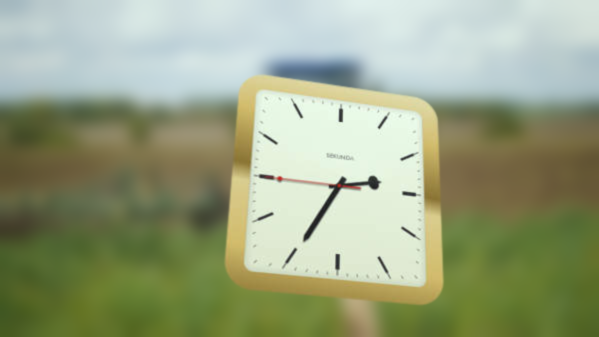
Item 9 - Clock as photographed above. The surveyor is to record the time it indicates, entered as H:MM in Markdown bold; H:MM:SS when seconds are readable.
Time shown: **2:34:45**
